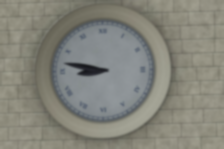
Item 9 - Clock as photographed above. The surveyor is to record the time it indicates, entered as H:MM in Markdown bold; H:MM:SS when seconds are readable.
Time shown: **8:47**
